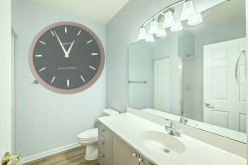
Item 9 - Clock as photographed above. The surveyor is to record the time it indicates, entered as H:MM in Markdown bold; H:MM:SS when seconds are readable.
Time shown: **12:56**
